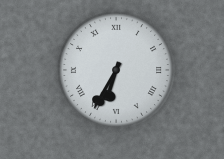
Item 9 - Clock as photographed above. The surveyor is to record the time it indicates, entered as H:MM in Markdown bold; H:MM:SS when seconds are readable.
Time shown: **6:35**
